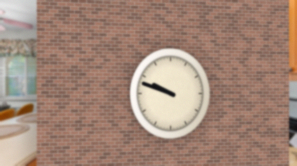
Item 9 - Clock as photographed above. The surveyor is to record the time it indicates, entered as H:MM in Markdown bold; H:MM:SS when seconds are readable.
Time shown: **9:48**
